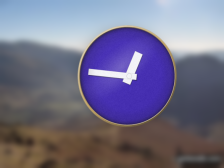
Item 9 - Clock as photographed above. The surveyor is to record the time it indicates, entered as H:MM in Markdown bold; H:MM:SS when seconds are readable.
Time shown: **12:46**
